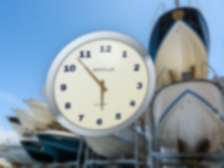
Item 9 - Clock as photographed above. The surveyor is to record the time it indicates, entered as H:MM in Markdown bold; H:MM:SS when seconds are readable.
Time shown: **5:53**
